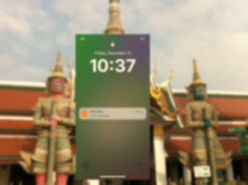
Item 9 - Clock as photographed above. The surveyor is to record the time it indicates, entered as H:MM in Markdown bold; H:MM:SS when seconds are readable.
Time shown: **10:37**
